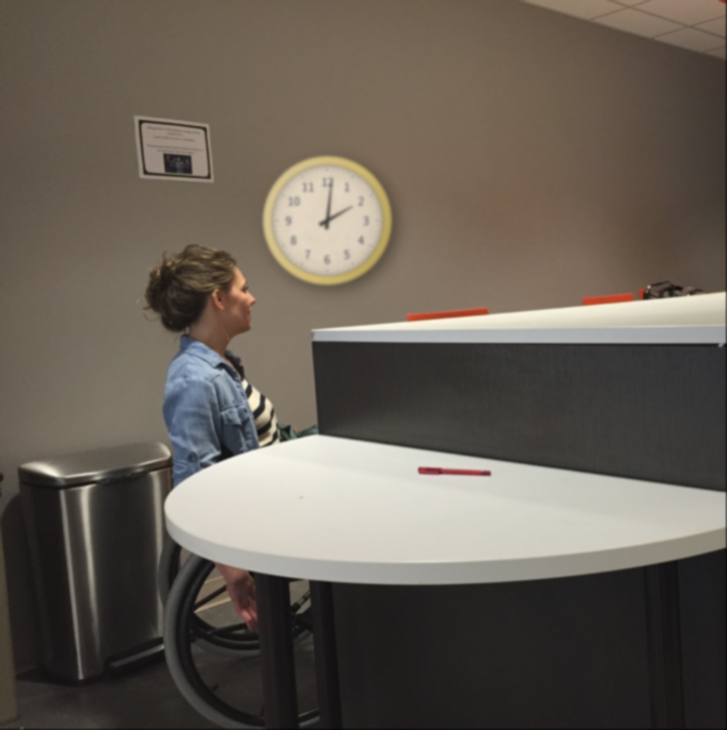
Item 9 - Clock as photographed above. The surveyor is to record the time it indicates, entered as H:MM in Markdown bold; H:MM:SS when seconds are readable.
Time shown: **2:01**
